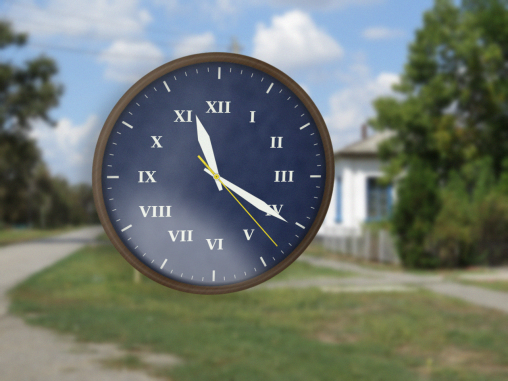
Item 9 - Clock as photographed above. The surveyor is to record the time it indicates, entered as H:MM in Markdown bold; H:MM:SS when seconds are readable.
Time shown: **11:20:23**
